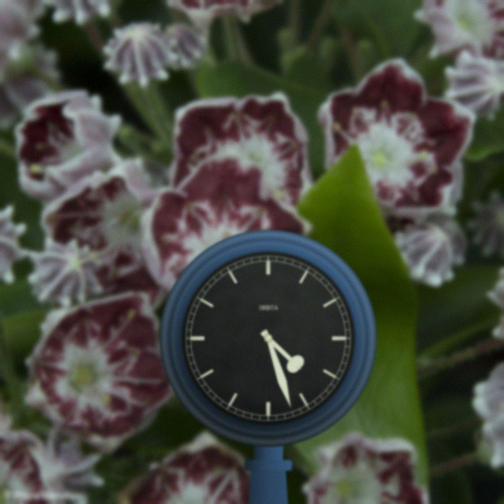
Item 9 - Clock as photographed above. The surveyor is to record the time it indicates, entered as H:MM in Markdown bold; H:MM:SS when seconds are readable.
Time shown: **4:27**
